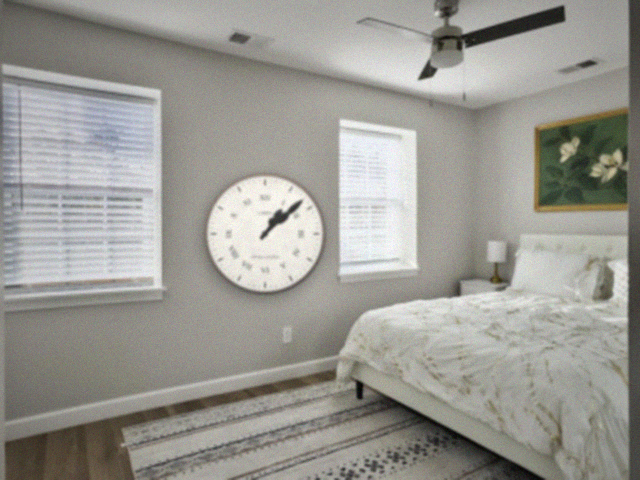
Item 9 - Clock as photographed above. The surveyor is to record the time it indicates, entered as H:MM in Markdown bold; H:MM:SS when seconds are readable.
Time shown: **1:08**
